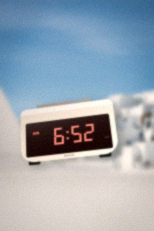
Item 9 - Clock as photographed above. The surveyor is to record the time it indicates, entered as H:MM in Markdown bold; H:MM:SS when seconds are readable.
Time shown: **6:52**
